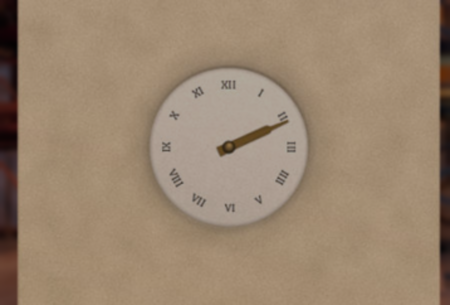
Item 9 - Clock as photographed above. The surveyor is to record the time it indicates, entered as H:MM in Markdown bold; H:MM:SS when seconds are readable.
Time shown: **2:11**
